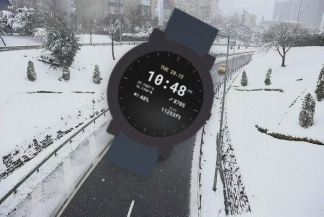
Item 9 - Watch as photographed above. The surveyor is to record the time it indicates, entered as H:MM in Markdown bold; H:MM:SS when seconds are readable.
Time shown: **10:48**
